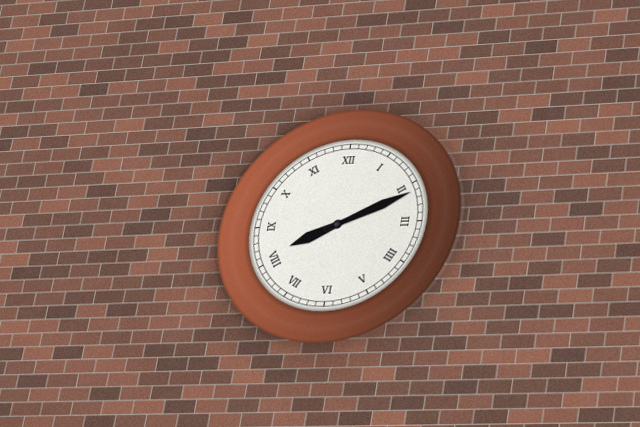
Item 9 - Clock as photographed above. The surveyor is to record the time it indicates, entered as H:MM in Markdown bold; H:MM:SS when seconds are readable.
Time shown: **8:11**
